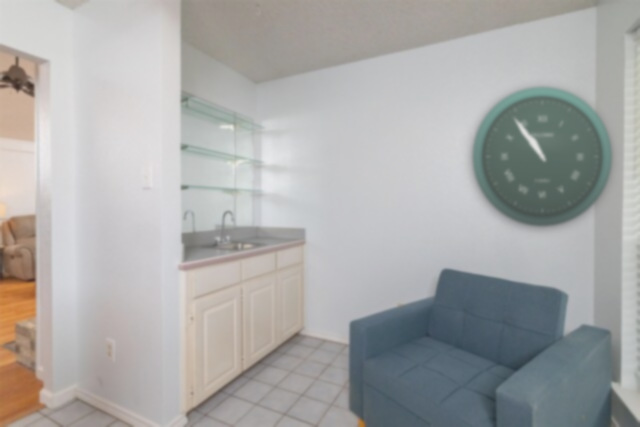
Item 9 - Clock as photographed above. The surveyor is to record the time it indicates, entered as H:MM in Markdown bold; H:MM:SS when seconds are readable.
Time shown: **10:54**
